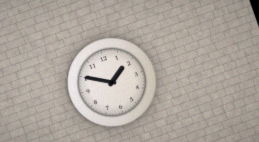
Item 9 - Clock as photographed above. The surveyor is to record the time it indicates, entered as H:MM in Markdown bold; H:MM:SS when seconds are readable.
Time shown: **1:50**
